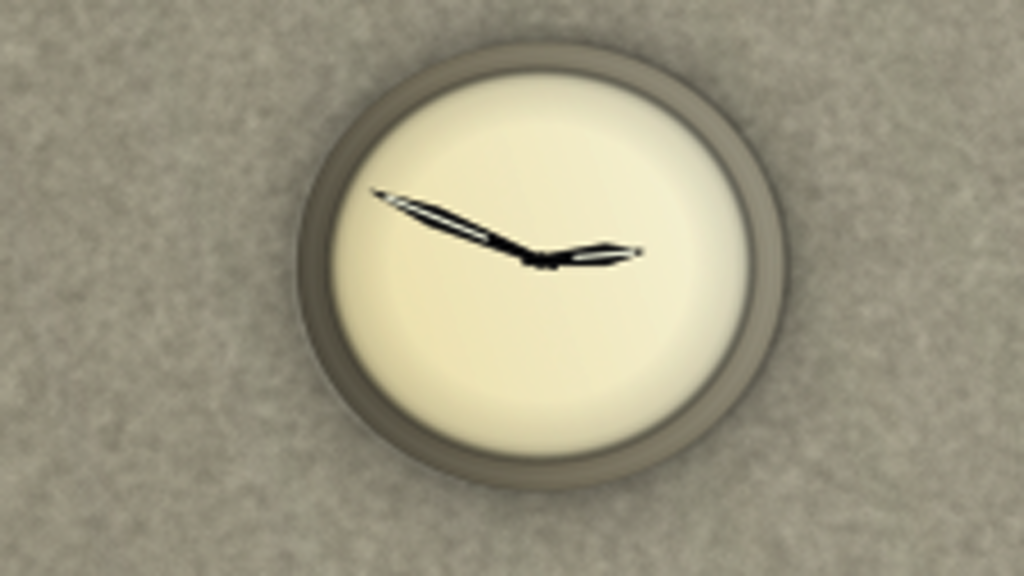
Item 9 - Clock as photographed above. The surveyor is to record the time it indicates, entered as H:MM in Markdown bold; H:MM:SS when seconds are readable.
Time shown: **2:49**
